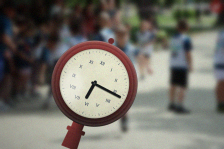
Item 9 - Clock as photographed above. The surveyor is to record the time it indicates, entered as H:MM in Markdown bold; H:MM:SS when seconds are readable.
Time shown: **6:16**
